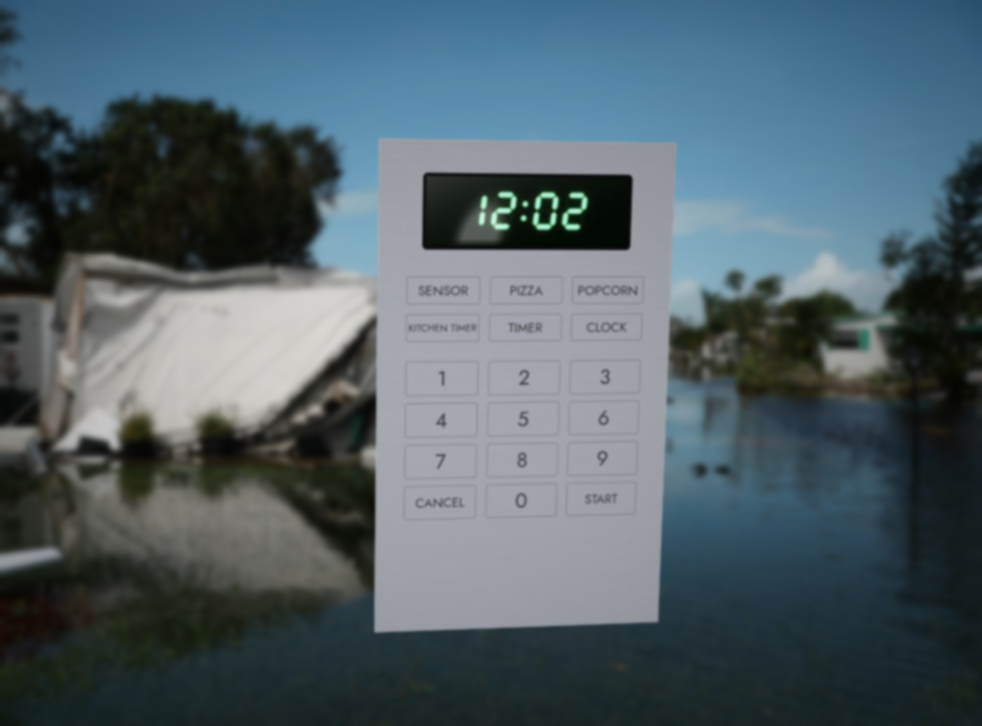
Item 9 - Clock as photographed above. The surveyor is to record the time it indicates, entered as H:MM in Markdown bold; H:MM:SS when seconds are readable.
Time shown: **12:02**
